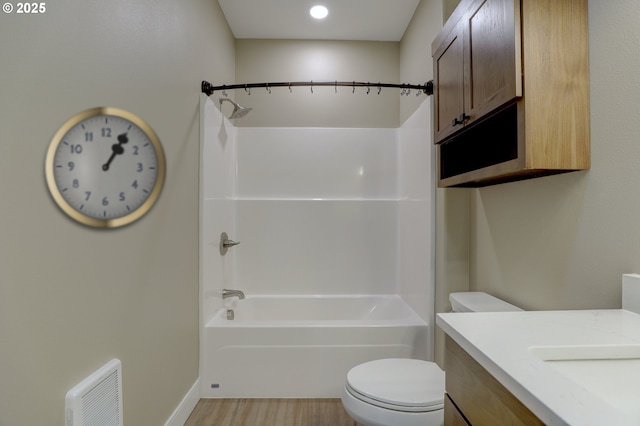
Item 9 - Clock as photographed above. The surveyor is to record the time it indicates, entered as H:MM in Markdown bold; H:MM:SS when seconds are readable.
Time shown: **1:05**
